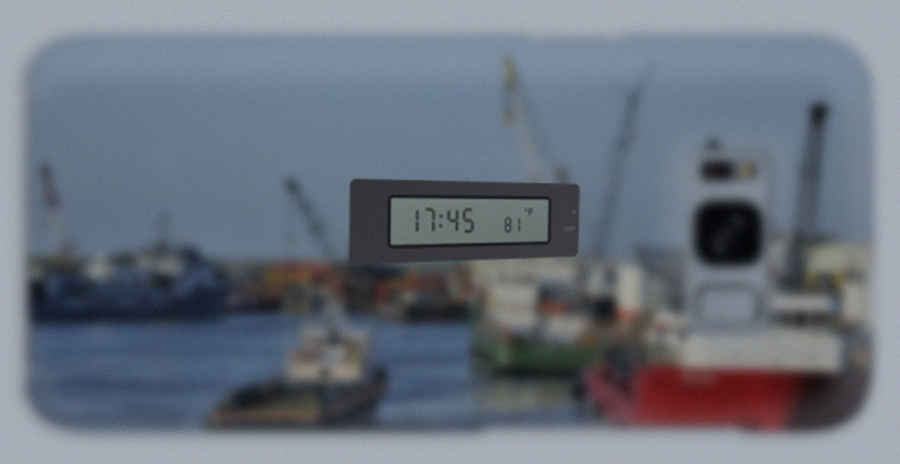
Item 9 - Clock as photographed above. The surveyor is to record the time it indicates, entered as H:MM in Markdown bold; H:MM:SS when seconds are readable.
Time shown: **17:45**
